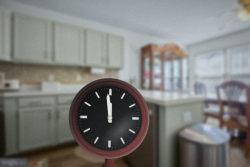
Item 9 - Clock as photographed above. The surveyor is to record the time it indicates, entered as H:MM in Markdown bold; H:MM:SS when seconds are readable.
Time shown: **11:59**
